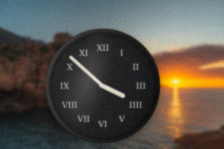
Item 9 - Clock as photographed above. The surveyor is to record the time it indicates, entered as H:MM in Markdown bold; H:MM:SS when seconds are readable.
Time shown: **3:52**
